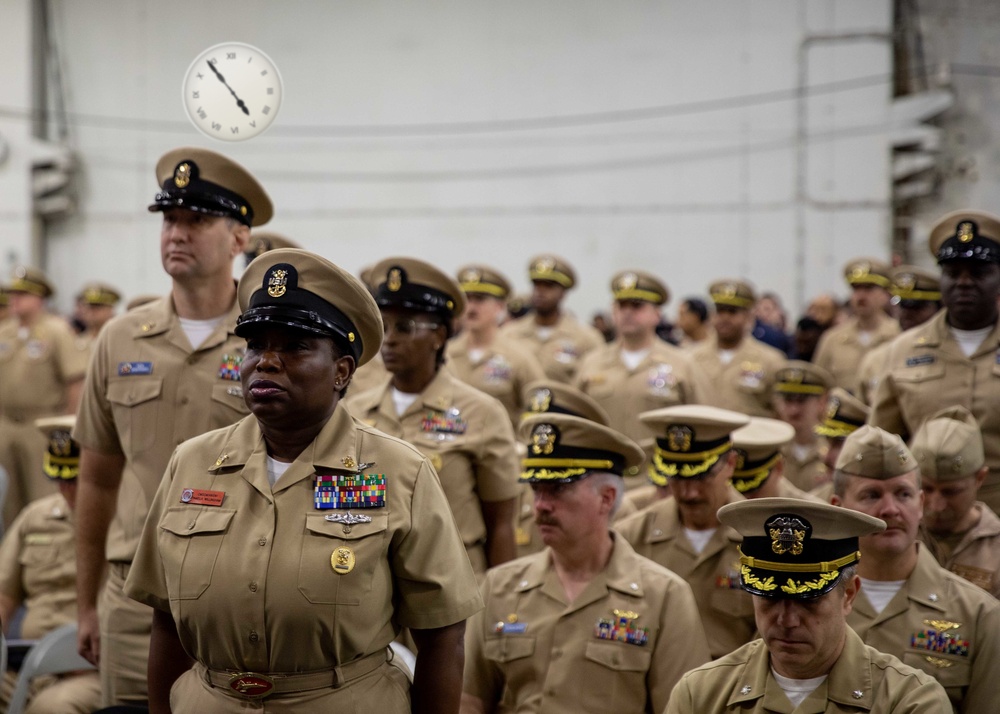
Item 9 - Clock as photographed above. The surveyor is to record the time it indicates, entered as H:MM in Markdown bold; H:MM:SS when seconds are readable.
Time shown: **4:54**
